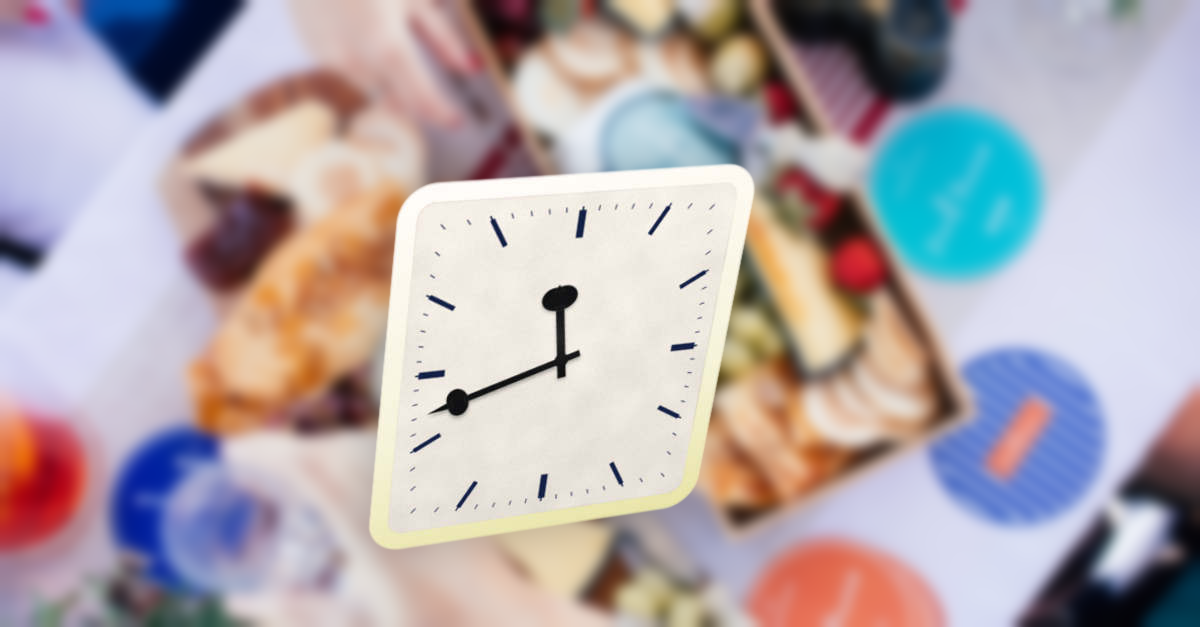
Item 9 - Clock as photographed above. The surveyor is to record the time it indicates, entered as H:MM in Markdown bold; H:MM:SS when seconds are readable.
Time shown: **11:42**
